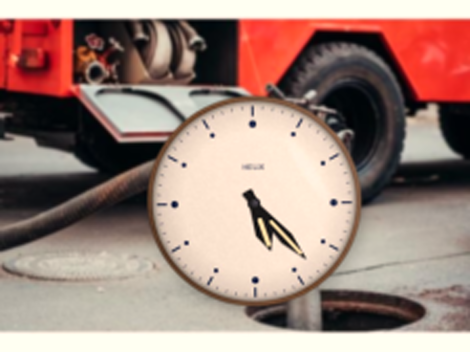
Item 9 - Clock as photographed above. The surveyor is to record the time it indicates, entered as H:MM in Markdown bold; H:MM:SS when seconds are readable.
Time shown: **5:23**
